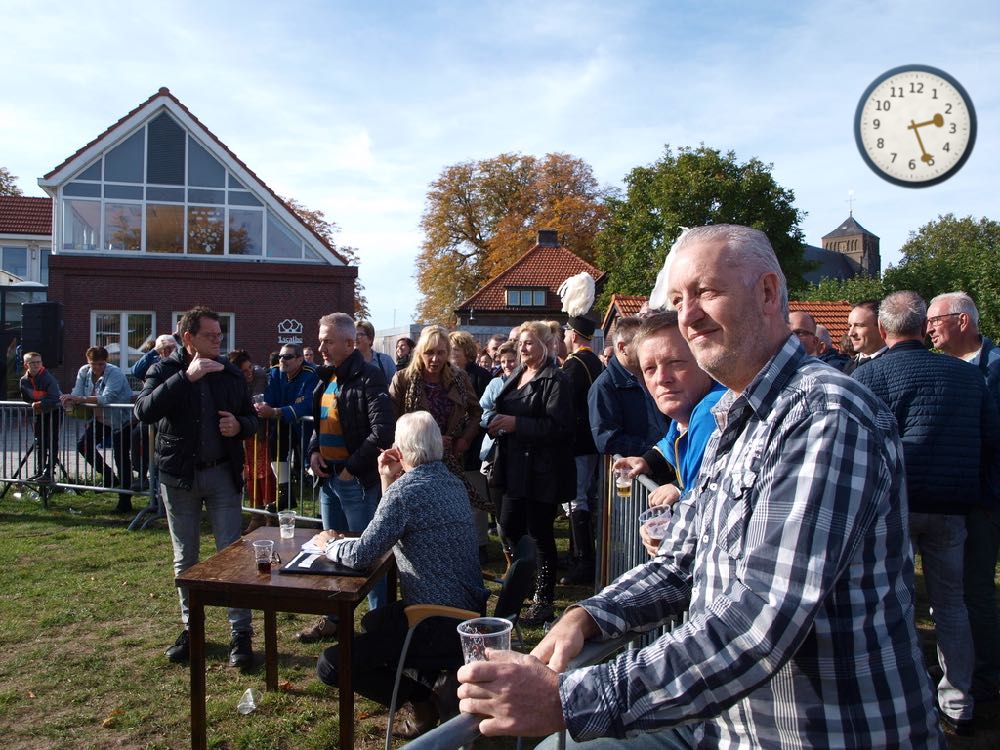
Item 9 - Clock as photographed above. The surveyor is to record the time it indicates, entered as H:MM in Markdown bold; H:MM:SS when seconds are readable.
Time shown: **2:26**
